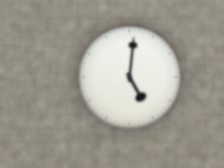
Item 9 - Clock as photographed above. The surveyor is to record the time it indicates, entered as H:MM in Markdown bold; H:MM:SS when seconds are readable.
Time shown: **5:01**
